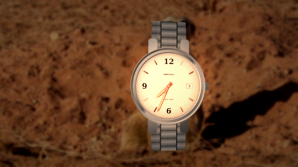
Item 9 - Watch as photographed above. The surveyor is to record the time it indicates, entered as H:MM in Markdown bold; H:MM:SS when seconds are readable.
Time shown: **7:34**
